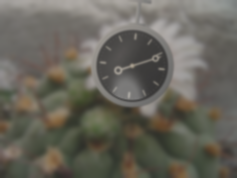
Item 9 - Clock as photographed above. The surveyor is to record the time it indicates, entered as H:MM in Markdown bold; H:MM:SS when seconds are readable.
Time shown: **8:11**
